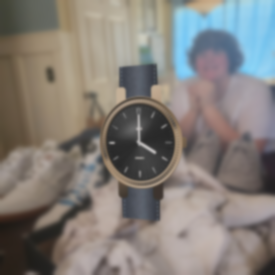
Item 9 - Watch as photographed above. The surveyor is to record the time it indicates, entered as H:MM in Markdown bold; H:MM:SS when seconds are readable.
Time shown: **4:00**
